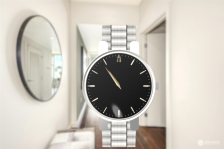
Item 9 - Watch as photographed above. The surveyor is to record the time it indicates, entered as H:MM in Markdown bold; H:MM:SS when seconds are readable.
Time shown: **10:54**
